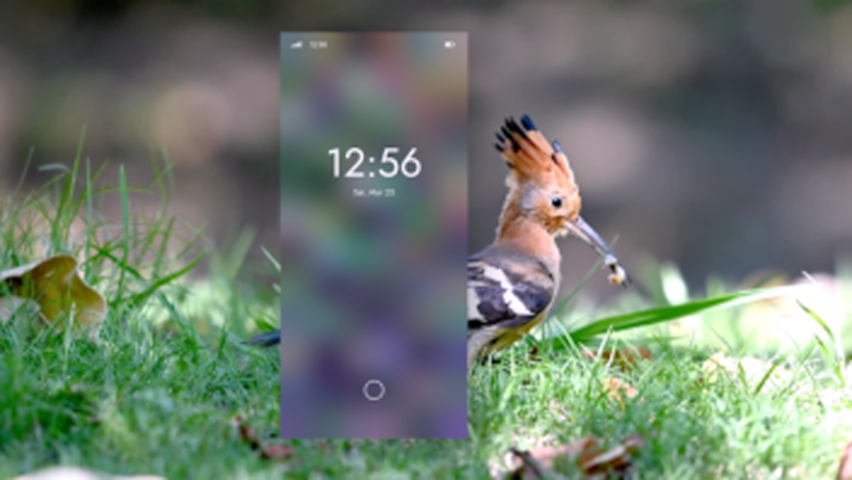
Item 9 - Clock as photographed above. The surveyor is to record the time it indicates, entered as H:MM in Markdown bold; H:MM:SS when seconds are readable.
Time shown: **12:56**
